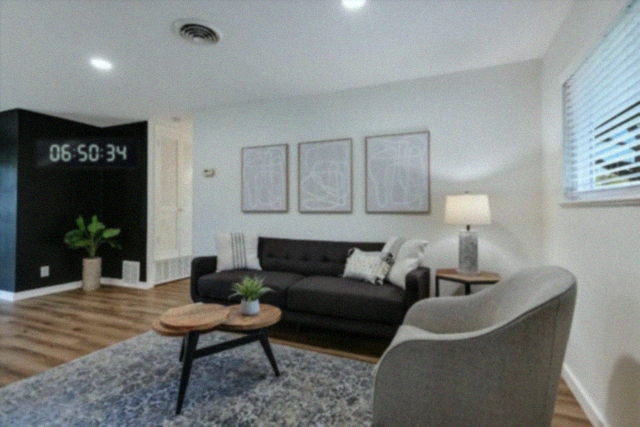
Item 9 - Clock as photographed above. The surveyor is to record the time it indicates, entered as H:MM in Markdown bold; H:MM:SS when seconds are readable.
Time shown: **6:50:34**
